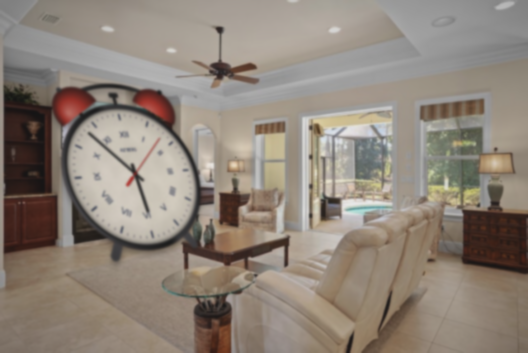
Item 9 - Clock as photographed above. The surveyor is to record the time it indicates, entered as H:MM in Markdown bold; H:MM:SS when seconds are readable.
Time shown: **5:53:08**
